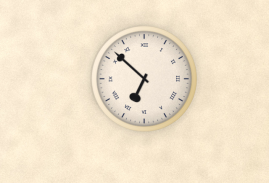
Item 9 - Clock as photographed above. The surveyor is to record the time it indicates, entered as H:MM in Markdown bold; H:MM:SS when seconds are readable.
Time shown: **6:52**
